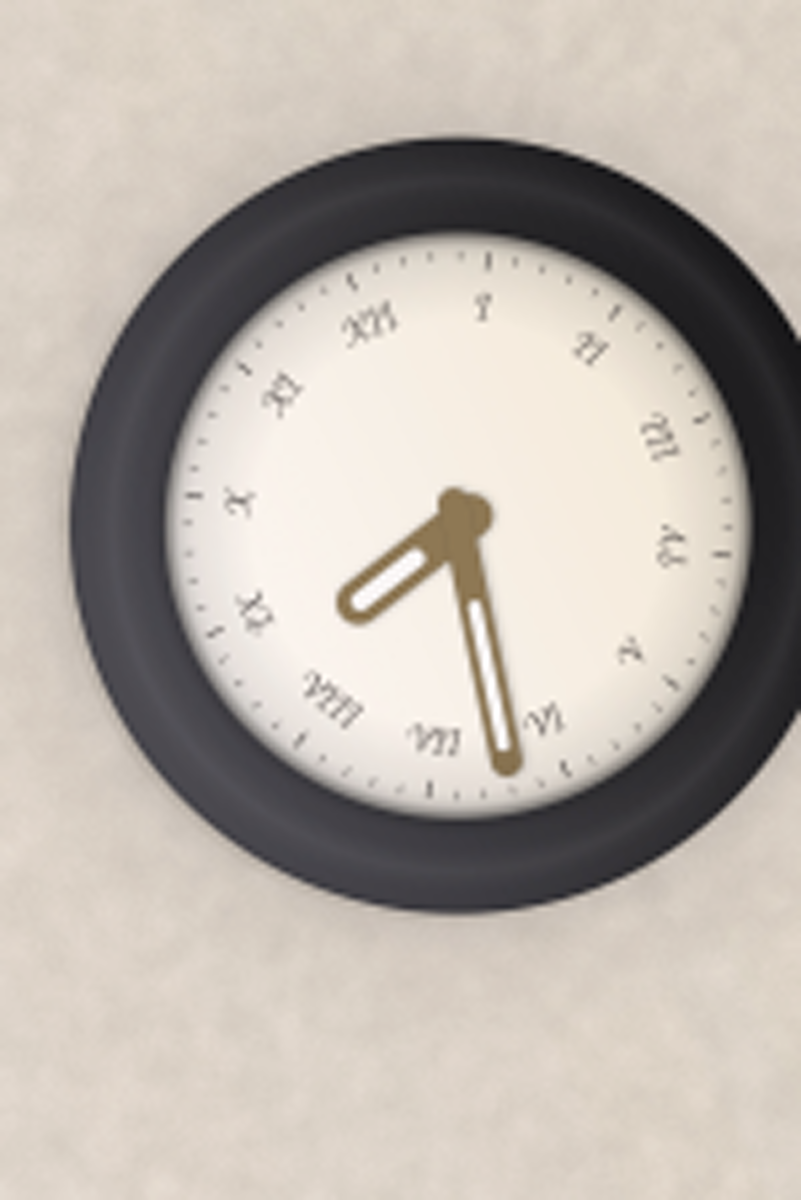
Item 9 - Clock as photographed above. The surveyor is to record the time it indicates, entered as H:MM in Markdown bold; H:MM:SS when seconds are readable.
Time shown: **8:32**
